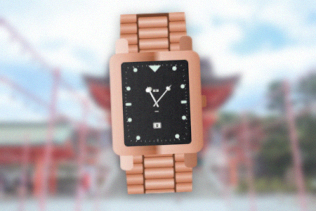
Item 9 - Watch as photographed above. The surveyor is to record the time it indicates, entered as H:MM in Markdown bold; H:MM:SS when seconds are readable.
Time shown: **11:07**
